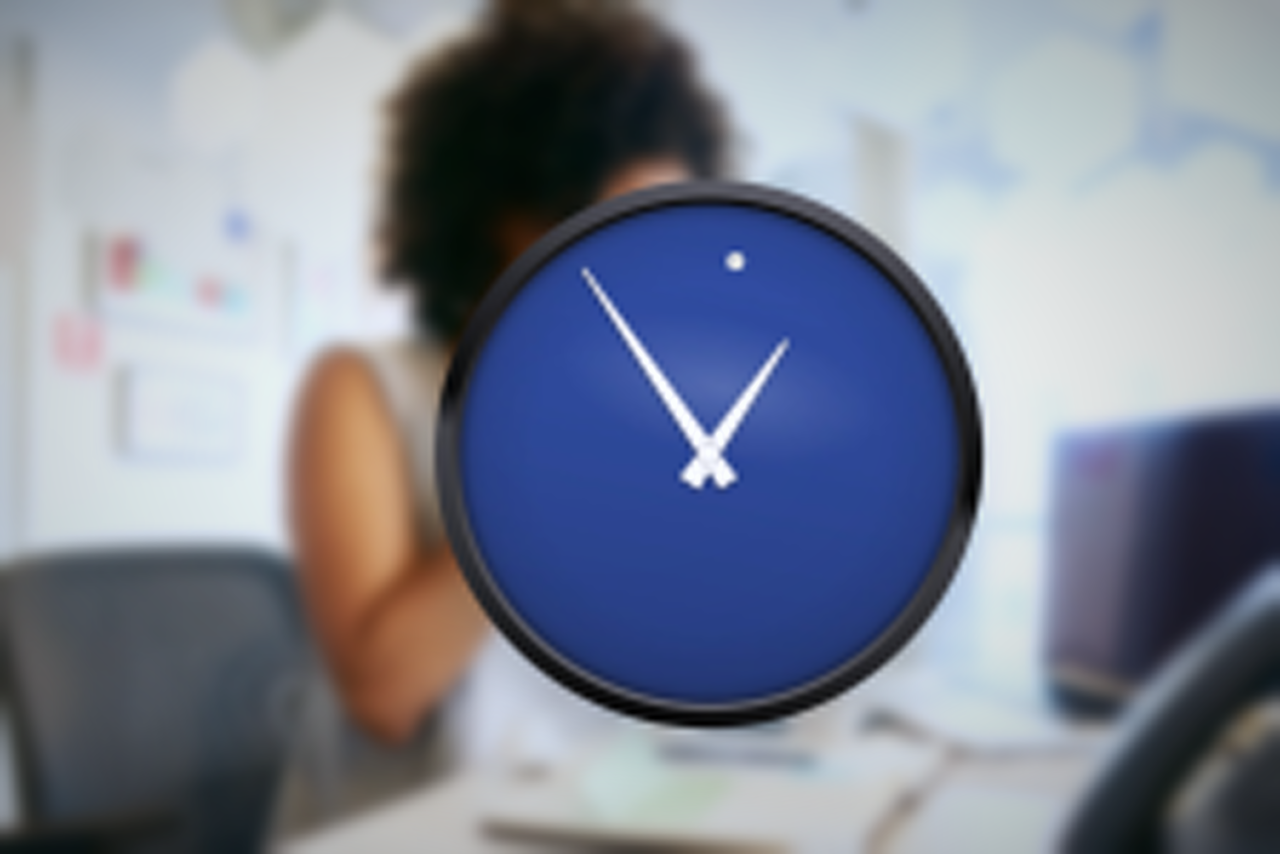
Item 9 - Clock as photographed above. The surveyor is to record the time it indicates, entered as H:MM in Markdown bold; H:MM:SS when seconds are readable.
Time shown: **12:53**
